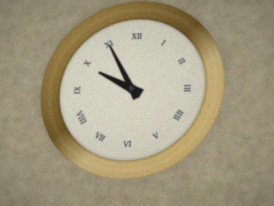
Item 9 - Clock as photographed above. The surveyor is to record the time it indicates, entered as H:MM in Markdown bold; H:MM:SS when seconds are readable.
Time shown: **9:55**
